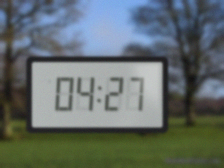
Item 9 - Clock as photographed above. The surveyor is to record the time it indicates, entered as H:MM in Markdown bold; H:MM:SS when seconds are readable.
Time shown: **4:27**
